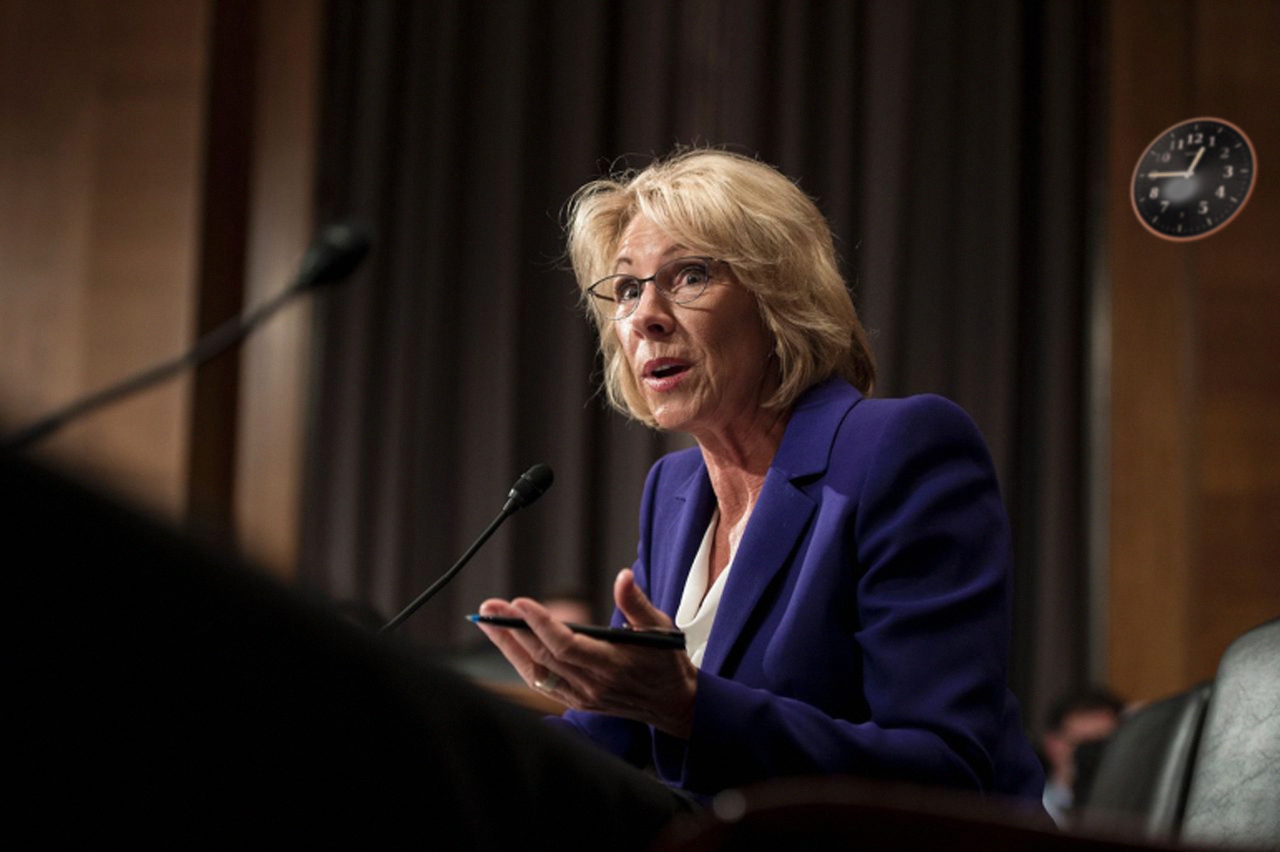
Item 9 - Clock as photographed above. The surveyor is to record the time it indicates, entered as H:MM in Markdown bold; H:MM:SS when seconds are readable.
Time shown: **12:45**
